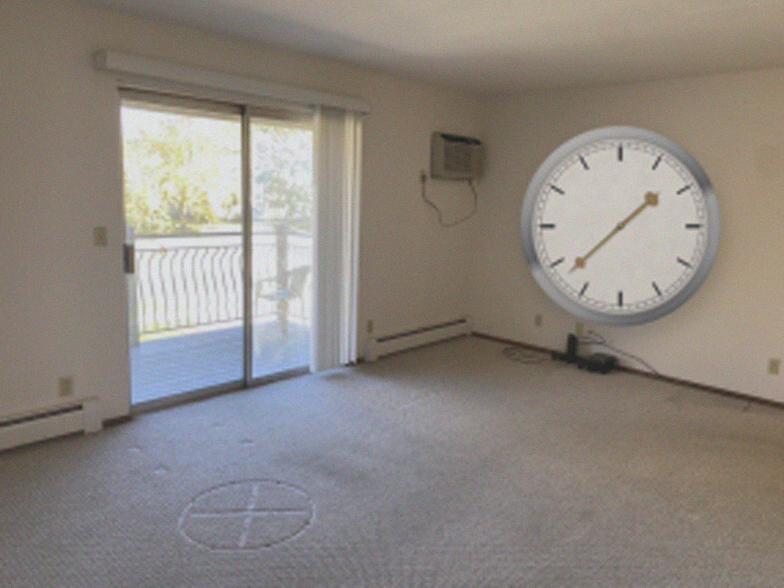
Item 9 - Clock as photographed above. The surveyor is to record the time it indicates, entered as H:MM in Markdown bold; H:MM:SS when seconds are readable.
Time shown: **1:38**
